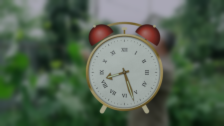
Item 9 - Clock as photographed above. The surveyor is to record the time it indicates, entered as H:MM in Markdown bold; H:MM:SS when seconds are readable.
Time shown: **8:27**
